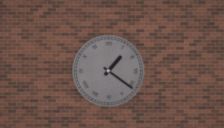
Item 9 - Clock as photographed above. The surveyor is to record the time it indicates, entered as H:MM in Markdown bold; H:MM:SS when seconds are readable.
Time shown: **1:21**
